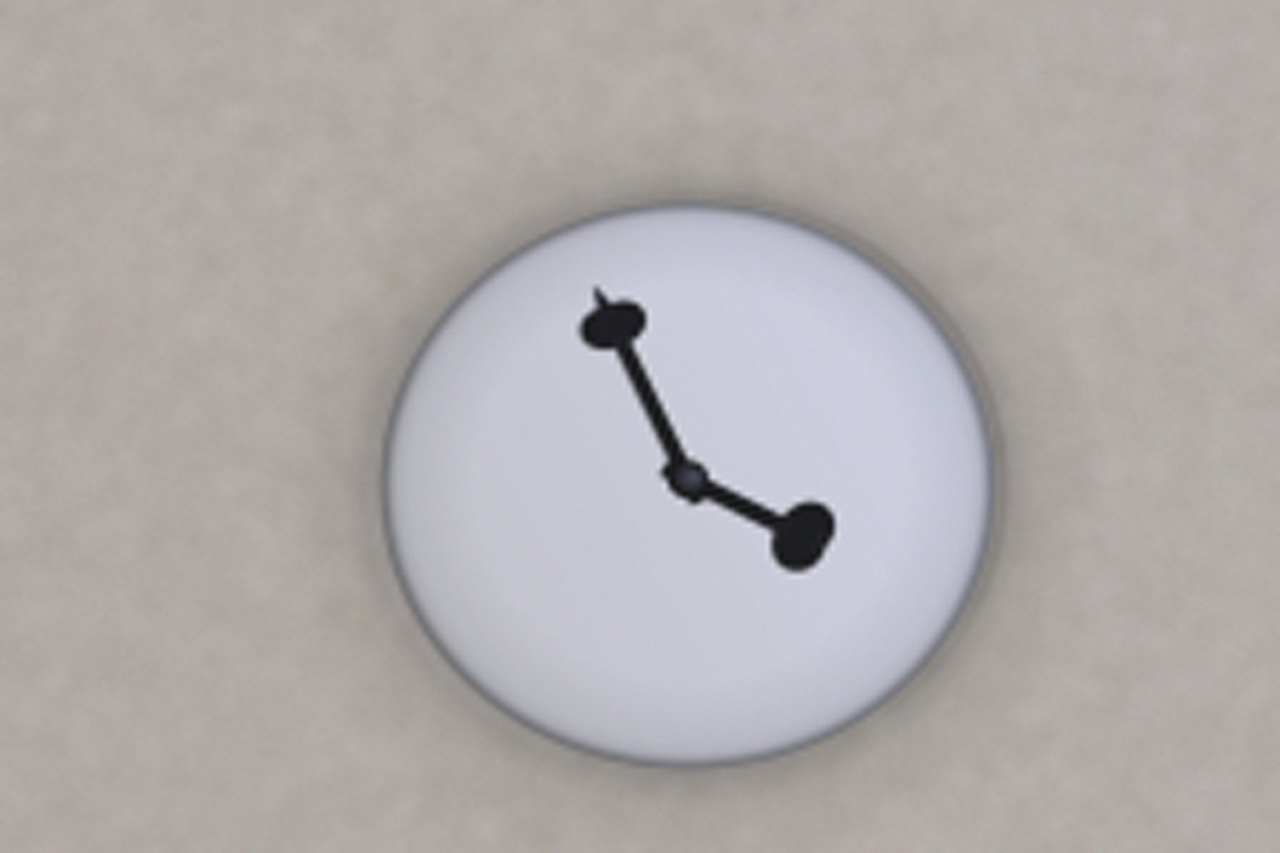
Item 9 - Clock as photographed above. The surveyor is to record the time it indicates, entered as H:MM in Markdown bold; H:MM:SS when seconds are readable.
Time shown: **3:56**
